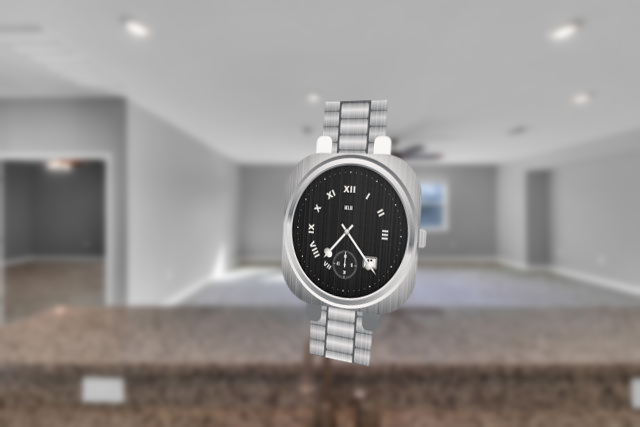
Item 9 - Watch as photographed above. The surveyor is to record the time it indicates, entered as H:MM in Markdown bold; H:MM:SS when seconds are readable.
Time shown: **7:23**
